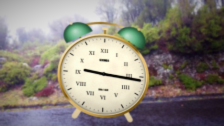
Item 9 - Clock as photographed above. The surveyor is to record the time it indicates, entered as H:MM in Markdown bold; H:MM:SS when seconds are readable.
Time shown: **9:16**
